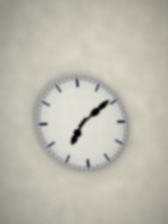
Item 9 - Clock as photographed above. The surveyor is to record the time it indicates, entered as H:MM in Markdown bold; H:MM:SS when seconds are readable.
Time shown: **7:09**
